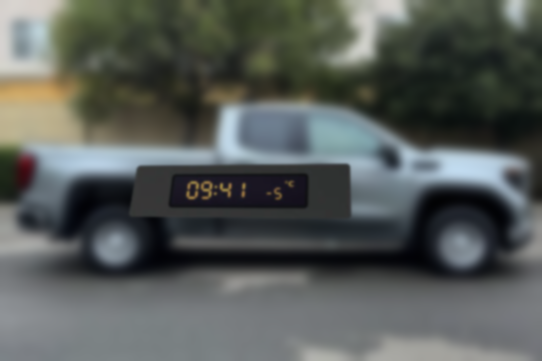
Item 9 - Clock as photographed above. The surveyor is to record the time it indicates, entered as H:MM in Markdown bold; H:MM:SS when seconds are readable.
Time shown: **9:41**
